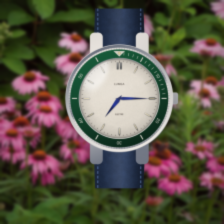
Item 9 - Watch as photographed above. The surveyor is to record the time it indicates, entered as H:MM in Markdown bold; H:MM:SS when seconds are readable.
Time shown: **7:15**
